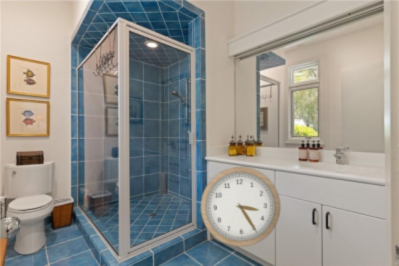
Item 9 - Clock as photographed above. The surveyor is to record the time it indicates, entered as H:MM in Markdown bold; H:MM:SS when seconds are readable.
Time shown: **3:25**
